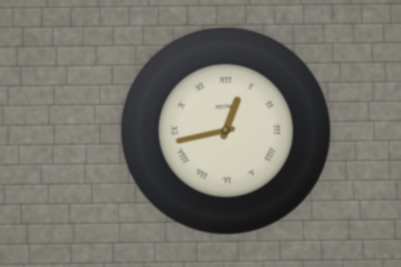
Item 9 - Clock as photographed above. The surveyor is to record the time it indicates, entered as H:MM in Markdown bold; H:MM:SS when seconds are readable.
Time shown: **12:43**
